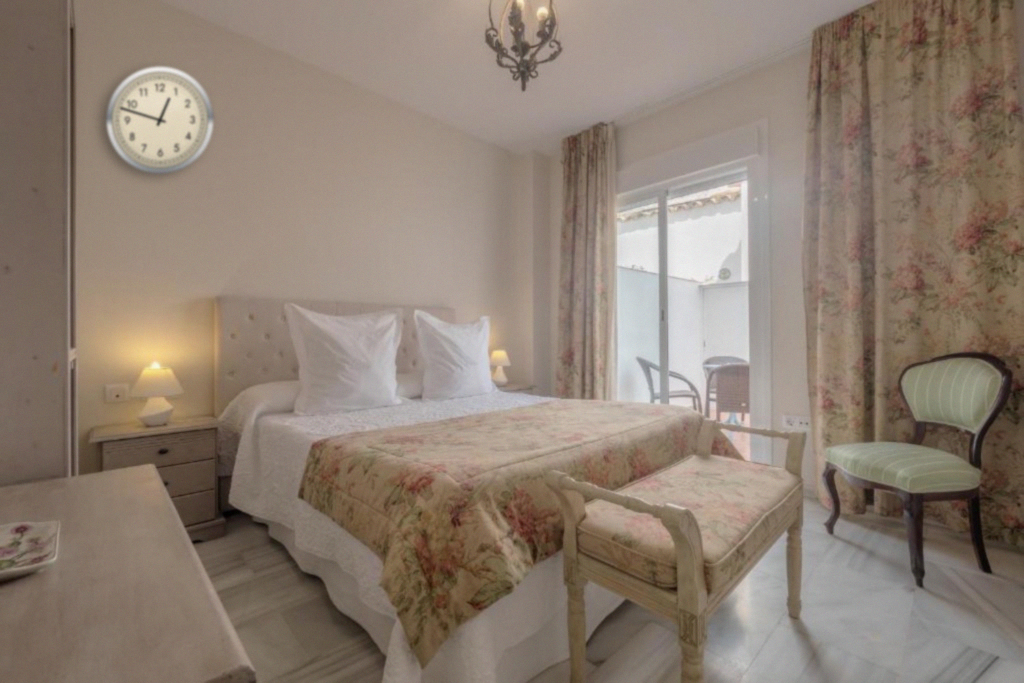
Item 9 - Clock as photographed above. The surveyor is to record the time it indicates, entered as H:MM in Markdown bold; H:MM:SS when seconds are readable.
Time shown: **12:48**
